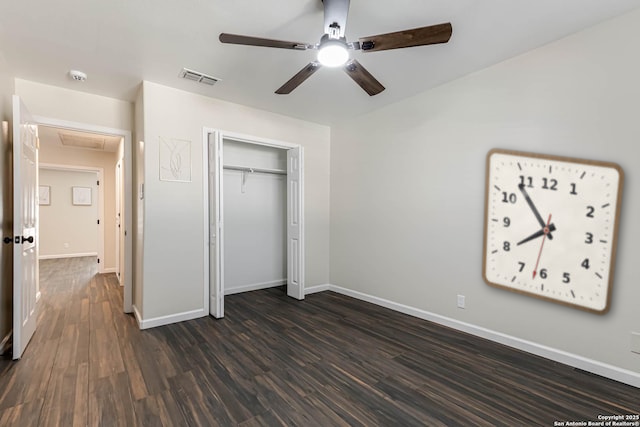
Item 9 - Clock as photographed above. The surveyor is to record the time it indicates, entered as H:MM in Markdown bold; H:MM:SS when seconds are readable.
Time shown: **7:53:32**
